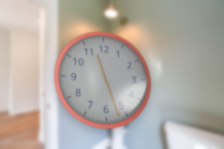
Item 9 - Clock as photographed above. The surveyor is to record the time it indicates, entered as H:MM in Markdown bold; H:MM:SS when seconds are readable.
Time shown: **11:27**
